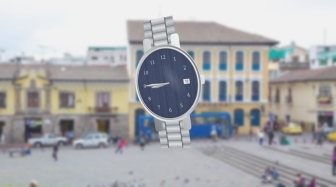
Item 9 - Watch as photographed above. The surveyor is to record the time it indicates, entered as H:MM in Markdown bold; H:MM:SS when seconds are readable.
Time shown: **8:45**
